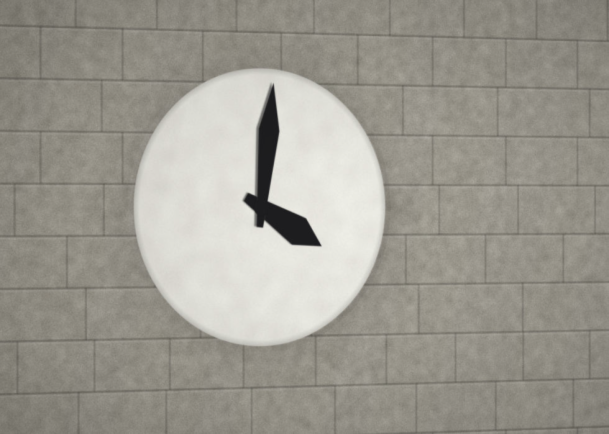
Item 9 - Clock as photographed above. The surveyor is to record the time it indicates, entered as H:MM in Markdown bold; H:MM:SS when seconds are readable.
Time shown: **4:01**
